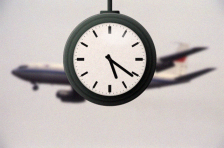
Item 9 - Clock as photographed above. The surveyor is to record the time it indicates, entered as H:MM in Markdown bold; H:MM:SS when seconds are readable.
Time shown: **5:21**
